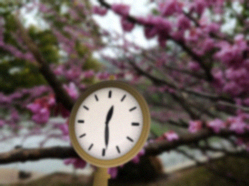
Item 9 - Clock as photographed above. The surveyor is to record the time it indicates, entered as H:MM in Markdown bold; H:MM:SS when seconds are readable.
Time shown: **12:29**
